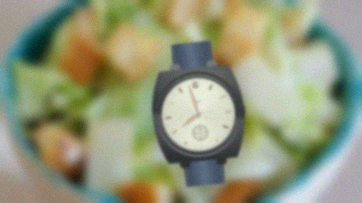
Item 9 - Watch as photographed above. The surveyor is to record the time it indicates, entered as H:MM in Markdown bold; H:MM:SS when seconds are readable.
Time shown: **7:58**
